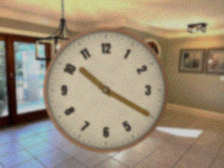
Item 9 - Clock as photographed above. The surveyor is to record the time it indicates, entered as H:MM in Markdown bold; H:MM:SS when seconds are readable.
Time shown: **10:20**
